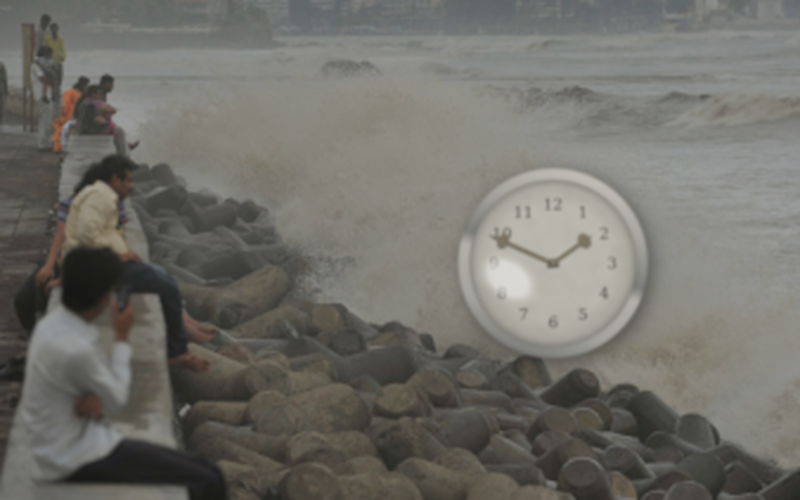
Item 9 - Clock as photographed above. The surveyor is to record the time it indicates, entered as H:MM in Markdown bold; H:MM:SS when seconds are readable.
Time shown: **1:49**
